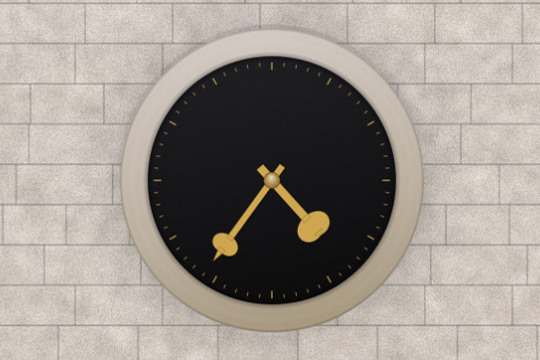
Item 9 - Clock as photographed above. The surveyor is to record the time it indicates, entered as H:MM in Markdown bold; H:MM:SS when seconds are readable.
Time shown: **4:36**
